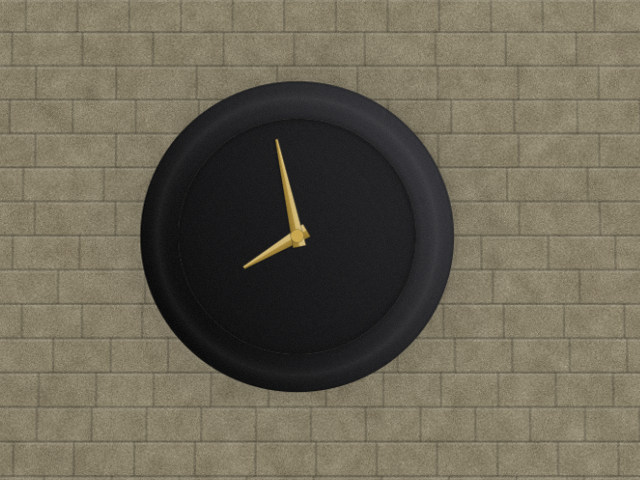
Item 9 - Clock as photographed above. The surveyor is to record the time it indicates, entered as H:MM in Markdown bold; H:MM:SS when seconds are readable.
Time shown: **7:58**
